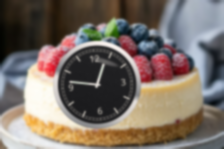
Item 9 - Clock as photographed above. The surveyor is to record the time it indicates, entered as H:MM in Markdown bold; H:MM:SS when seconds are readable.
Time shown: **12:47**
